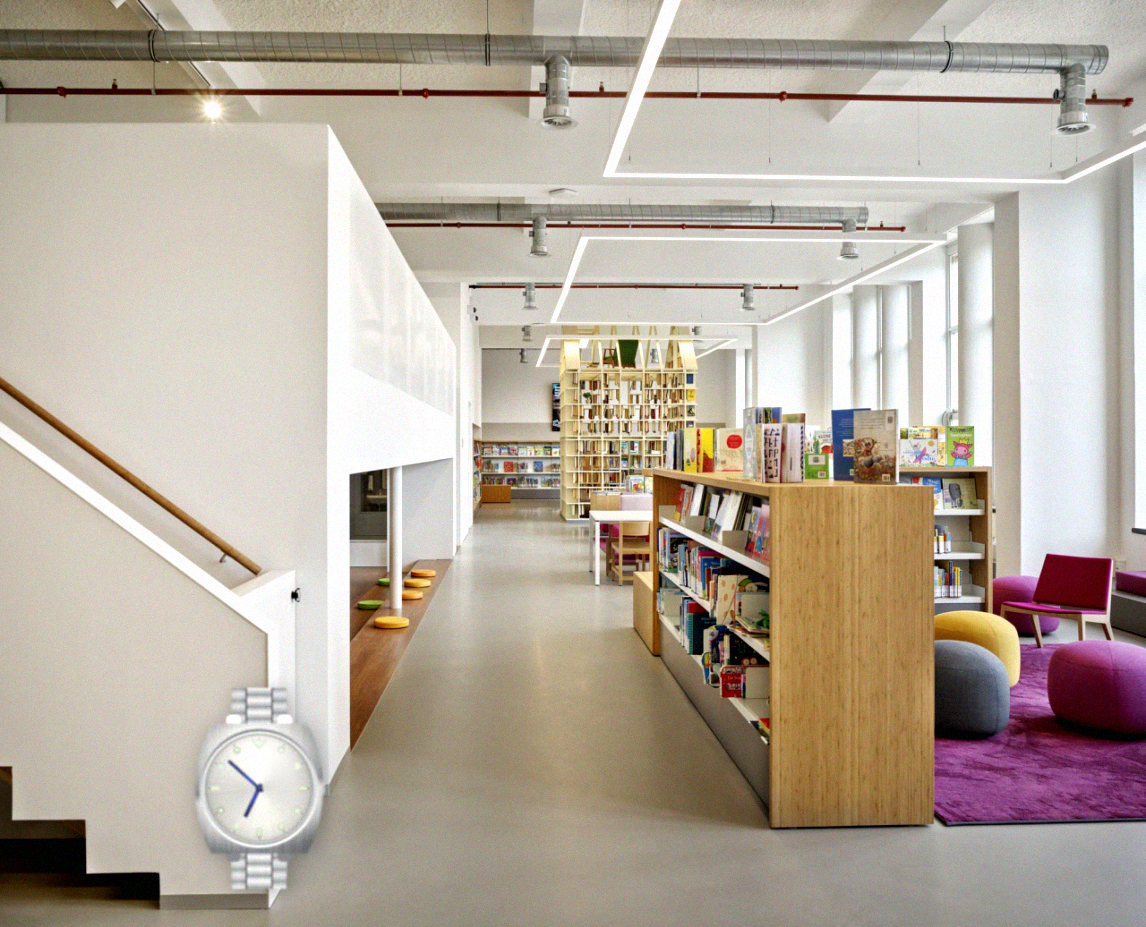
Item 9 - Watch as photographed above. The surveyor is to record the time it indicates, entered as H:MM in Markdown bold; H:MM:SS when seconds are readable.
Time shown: **6:52**
